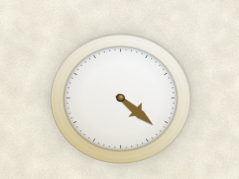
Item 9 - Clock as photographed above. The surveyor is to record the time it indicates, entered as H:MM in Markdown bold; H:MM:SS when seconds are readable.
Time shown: **4:22**
